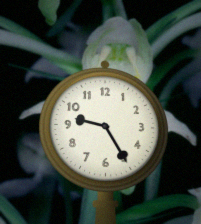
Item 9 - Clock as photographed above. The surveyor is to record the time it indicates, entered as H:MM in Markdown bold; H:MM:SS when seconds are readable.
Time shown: **9:25**
